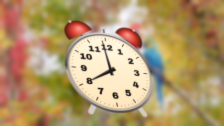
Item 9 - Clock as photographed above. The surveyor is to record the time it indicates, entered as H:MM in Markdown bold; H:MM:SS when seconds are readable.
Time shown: **7:59**
